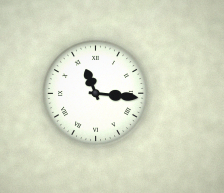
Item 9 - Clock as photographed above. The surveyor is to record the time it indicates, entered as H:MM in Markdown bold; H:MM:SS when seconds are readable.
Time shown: **11:16**
